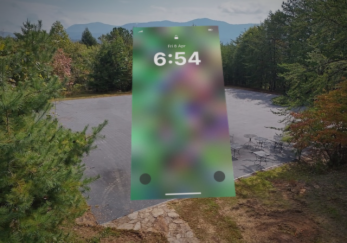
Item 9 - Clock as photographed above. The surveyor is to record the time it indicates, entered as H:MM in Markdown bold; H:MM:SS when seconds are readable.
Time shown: **6:54**
